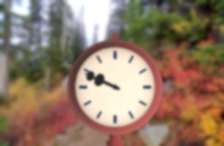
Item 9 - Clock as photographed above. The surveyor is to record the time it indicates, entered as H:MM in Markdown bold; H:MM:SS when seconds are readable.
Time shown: **9:49**
